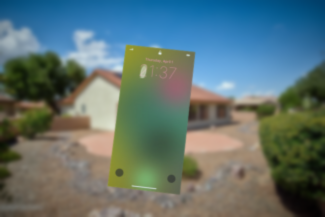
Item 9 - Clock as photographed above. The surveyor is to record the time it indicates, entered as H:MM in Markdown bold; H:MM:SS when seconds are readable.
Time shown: **21:37**
